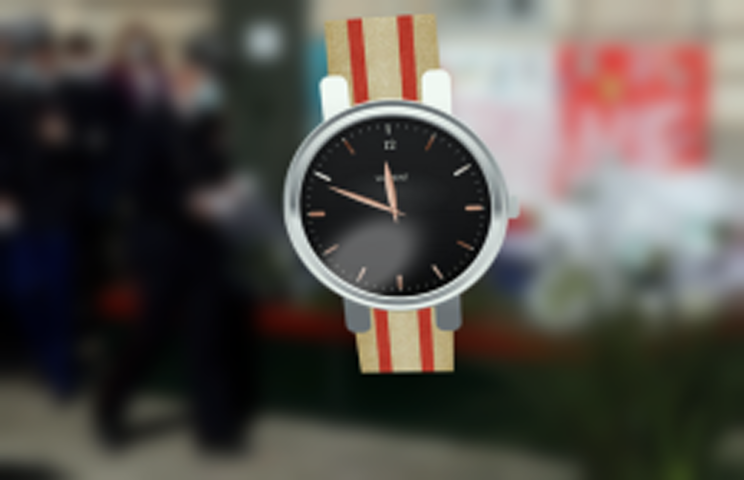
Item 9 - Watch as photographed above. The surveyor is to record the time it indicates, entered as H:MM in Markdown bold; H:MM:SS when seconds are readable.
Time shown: **11:49**
